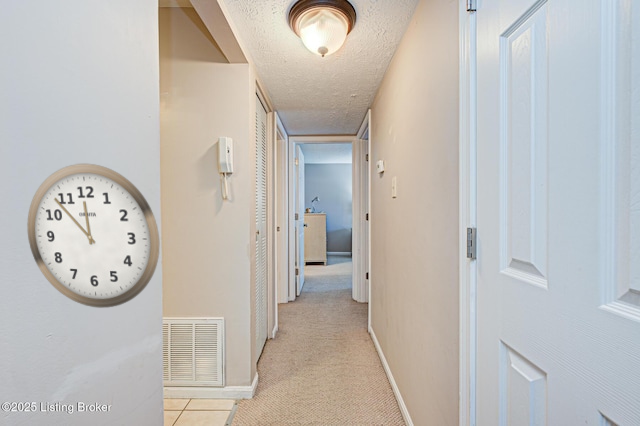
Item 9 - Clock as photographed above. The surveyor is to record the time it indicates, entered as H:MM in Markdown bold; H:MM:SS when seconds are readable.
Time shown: **11:53**
